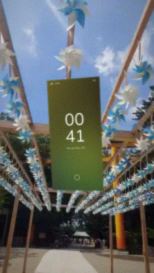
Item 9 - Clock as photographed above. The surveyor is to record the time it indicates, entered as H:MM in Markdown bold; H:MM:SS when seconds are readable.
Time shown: **0:41**
